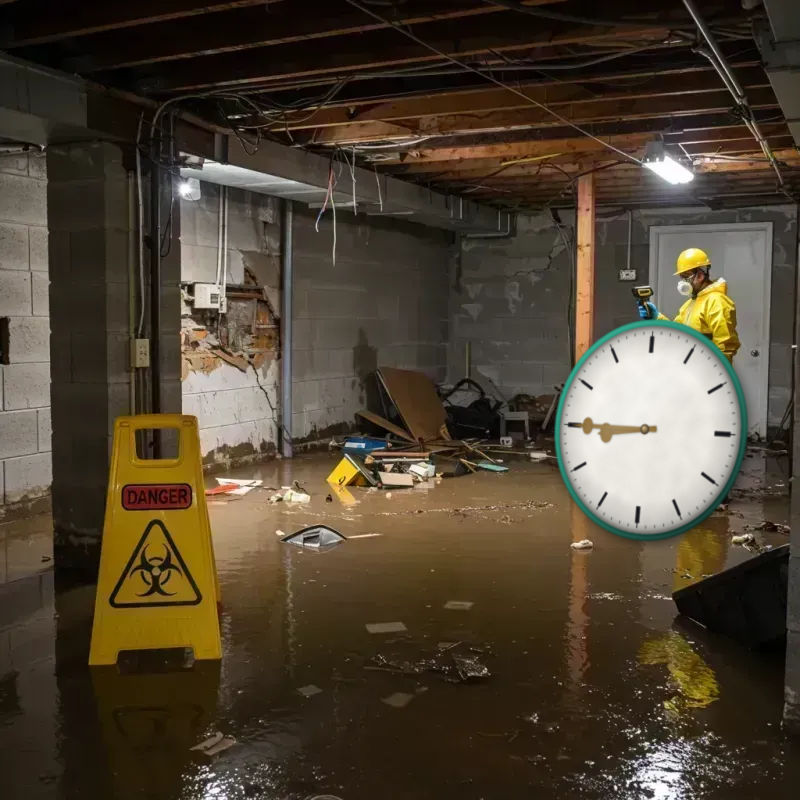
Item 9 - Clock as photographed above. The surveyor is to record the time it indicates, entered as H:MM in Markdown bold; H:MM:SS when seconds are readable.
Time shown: **8:45**
